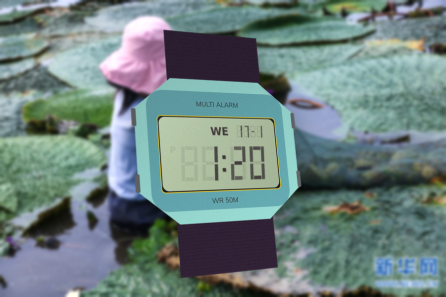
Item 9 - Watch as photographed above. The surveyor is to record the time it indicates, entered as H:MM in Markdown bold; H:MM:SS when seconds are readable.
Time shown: **1:20**
